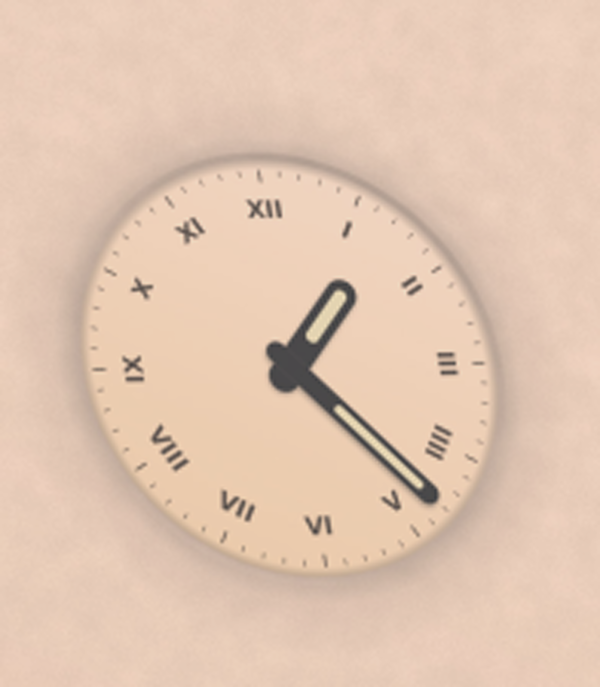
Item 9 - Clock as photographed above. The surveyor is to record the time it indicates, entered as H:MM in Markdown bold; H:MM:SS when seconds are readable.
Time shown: **1:23**
